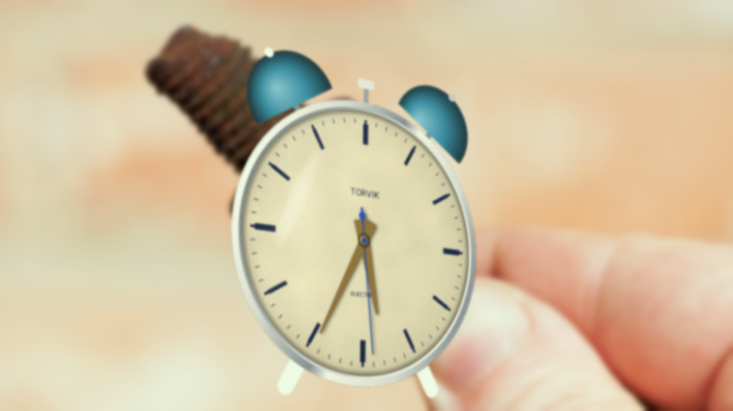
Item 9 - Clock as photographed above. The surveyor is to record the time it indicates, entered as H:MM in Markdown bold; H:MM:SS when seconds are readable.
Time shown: **5:34:29**
